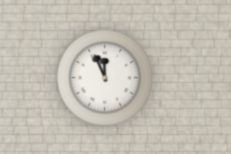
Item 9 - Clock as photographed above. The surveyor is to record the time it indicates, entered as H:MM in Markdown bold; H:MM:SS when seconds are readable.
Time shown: **11:56**
